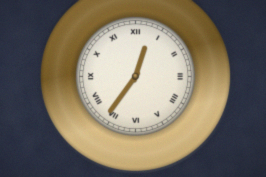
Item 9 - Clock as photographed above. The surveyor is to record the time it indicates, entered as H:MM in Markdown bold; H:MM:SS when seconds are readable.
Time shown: **12:36**
